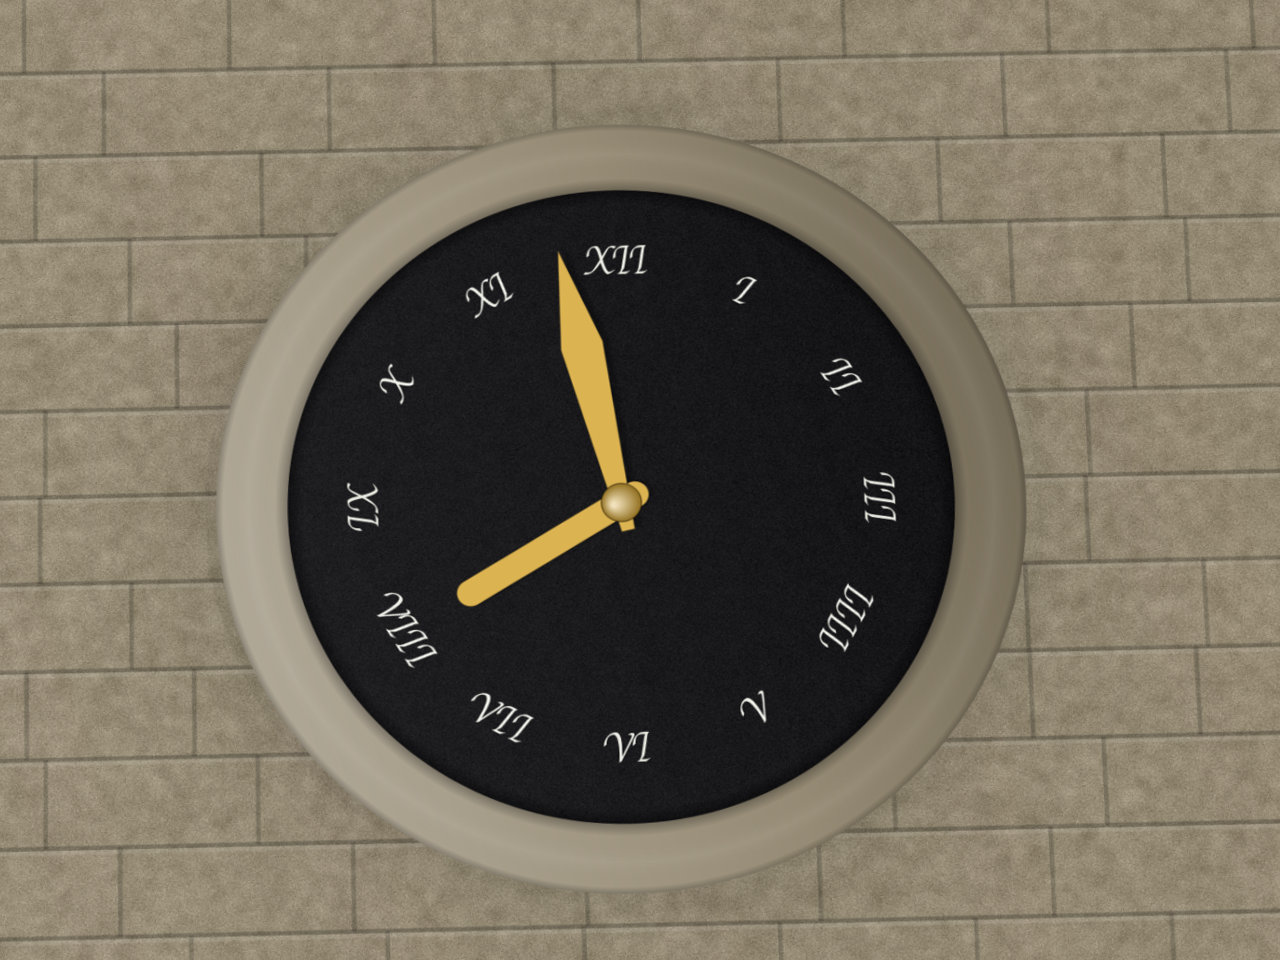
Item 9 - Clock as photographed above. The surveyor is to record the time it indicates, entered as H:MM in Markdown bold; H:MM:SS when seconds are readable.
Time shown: **7:58**
